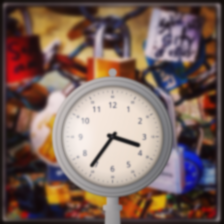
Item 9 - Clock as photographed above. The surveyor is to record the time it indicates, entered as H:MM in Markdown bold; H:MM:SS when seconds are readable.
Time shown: **3:36**
